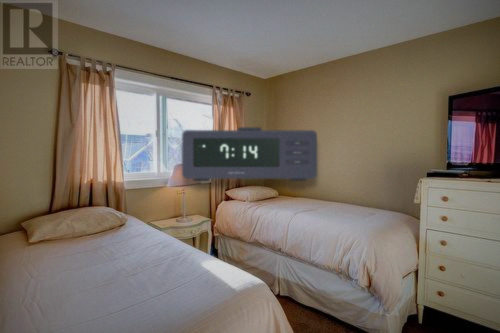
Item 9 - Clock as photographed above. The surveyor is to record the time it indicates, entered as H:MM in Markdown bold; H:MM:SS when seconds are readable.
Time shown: **7:14**
